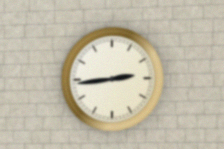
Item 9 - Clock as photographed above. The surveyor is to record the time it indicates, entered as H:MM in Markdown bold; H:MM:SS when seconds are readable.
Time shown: **2:44**
